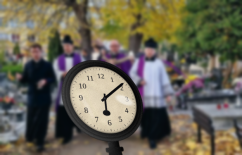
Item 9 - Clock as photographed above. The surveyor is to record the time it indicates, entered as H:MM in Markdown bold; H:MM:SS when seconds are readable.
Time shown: **6:09**
